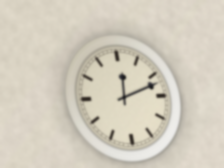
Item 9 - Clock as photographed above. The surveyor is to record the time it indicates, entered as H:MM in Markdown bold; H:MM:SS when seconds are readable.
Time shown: **12:12**
